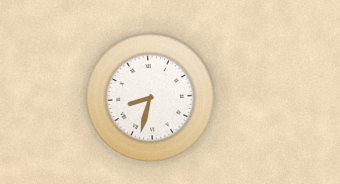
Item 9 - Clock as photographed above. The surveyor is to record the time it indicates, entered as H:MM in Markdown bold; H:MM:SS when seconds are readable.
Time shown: **8:33**
